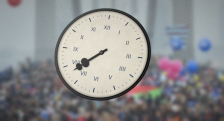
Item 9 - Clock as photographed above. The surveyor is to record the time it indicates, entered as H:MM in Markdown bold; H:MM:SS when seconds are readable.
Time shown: **7:38**
